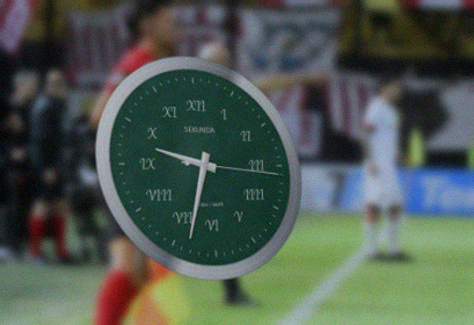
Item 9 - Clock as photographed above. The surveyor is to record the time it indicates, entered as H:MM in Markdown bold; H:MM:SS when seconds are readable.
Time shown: **9:33:16**
